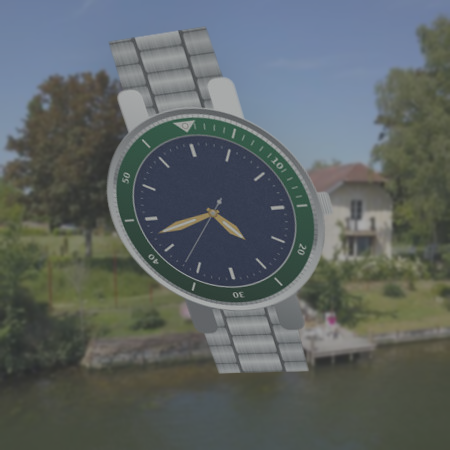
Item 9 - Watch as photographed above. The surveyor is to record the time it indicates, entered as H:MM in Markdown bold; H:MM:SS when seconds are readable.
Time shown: **4:42:37**
